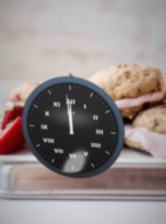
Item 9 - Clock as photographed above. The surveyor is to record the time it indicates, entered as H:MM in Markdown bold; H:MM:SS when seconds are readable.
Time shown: **11:59**
